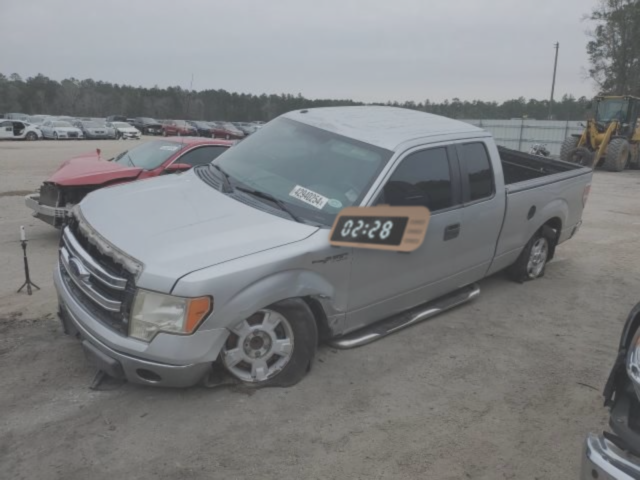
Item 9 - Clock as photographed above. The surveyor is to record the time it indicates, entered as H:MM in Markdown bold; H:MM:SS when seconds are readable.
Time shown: **2:28**
